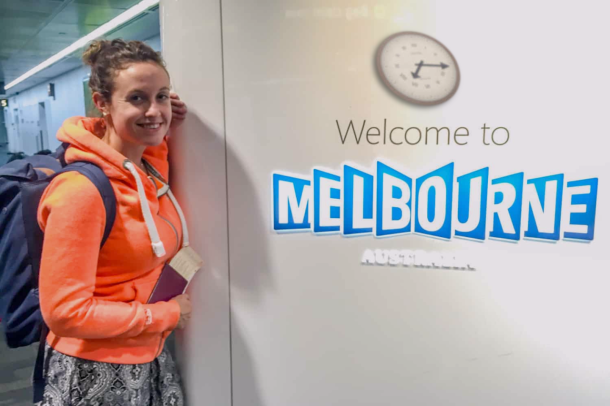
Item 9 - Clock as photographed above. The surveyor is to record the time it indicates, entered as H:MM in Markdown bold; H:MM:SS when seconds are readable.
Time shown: **7:16**
